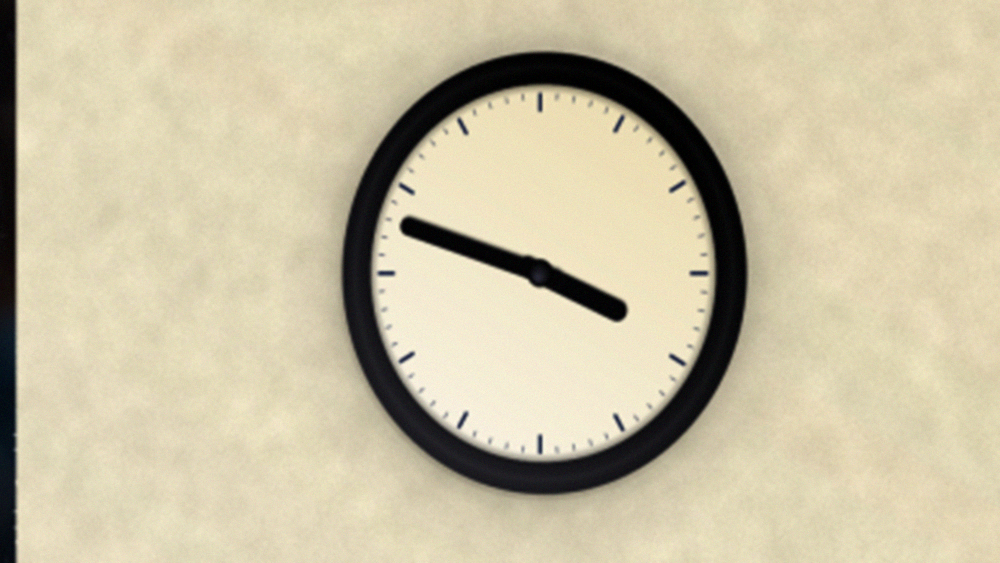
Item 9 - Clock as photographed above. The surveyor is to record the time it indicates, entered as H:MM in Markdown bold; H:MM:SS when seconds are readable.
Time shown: **3:48**
